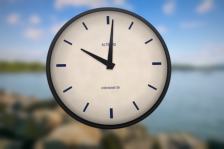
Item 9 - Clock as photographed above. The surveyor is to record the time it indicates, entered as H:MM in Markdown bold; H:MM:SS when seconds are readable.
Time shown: **10:01**
